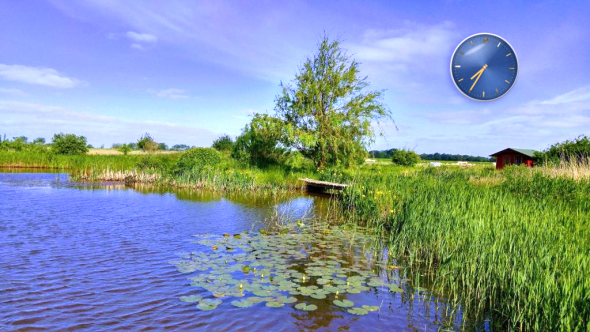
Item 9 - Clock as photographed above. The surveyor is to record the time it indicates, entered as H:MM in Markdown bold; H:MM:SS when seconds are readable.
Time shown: **7:35**
